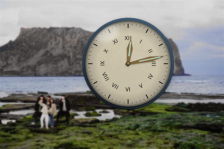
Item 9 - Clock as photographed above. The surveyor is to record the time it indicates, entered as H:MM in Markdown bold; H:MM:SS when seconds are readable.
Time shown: **12:13**
